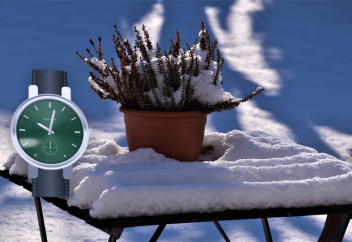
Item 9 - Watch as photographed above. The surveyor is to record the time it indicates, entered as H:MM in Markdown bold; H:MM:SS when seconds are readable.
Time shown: **10:02**
